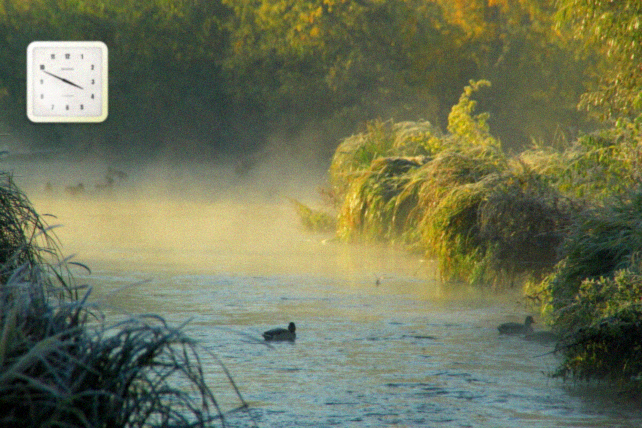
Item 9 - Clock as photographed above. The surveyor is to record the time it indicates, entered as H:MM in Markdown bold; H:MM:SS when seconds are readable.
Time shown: **3:49**
